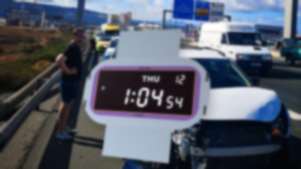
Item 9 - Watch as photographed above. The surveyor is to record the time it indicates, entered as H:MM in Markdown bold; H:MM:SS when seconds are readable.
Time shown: **1:04:54**
